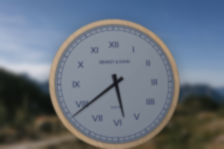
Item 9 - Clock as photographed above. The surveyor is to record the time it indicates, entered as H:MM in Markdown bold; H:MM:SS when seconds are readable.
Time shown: **5:39**
